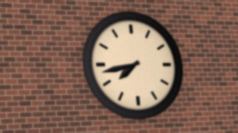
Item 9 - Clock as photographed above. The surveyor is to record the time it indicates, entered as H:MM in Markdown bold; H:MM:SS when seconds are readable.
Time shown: **7:43**
